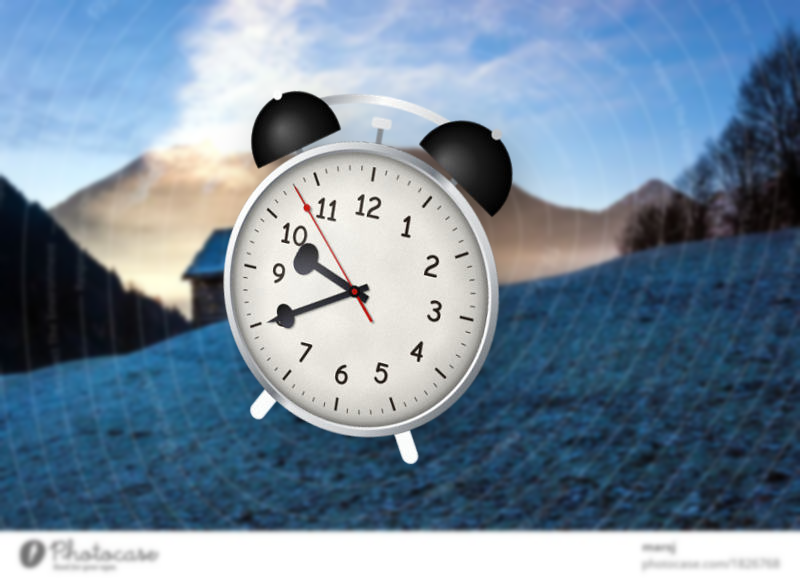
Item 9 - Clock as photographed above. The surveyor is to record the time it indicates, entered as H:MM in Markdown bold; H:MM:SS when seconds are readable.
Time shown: **9:39:53**
